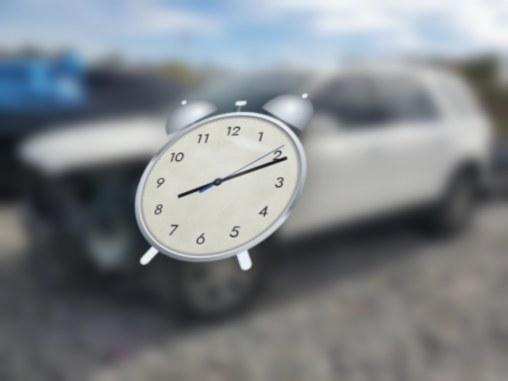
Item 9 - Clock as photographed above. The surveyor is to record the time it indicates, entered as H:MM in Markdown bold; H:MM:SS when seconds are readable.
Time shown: **8:11:09**
